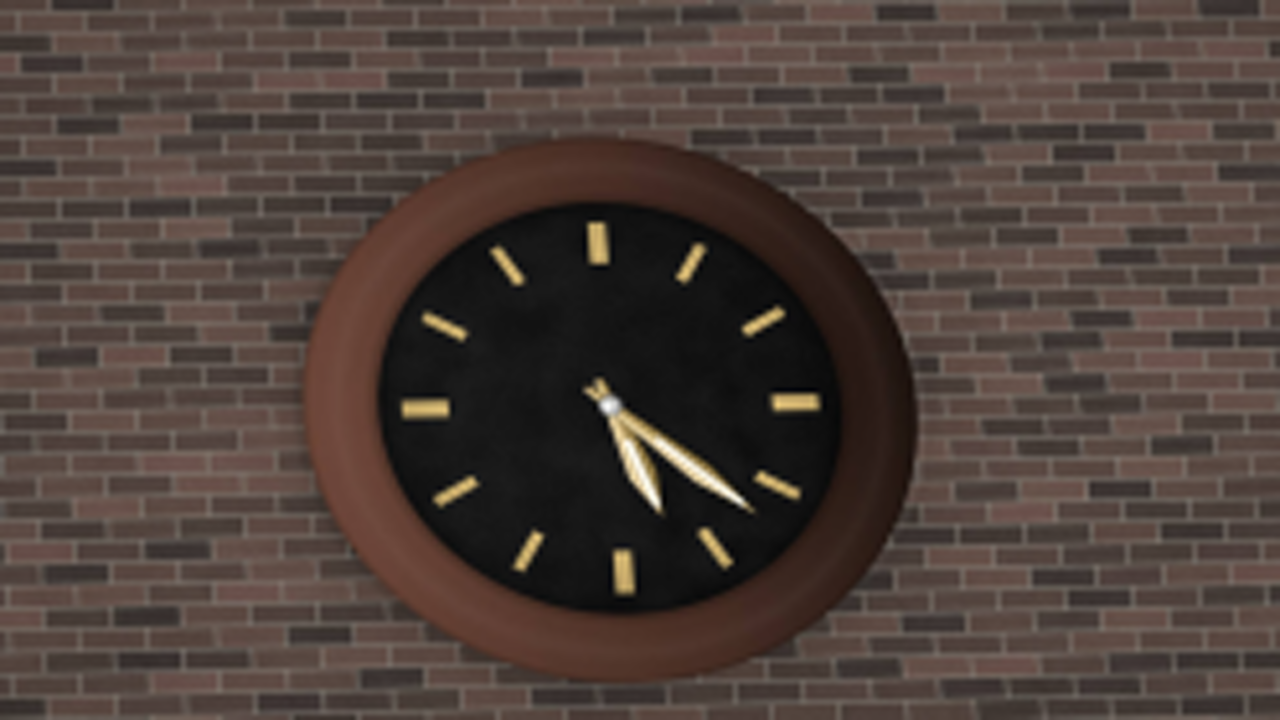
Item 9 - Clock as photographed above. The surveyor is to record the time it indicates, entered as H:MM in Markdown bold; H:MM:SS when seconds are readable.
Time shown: **5:22**
